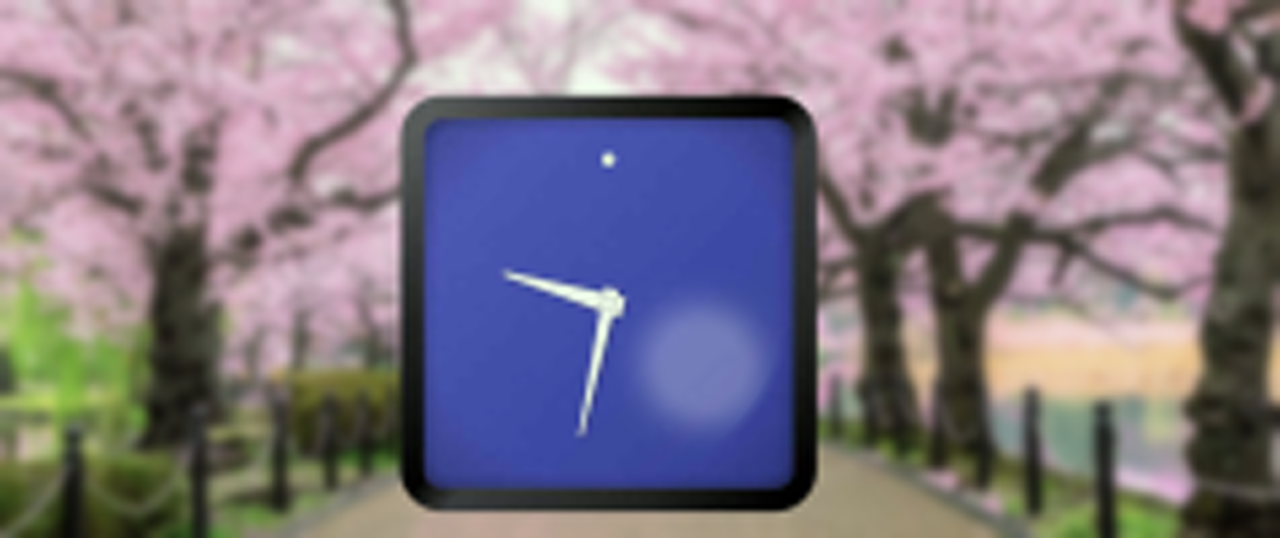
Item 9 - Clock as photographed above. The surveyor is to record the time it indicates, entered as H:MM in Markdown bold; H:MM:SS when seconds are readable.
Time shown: **9:32**
